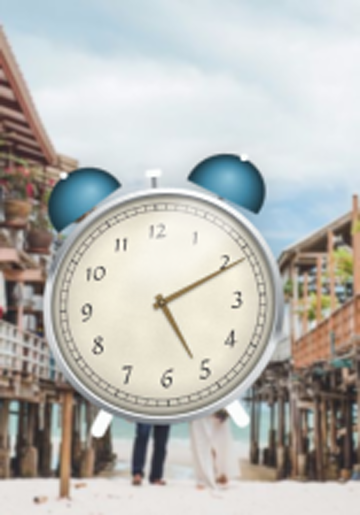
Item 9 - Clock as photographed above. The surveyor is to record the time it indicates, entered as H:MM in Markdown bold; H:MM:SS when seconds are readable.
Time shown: **5:11**
